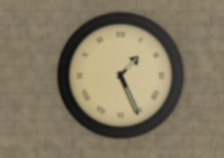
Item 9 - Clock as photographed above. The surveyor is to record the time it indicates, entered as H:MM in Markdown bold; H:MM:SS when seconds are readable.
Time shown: **1:26**
